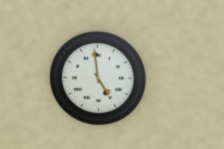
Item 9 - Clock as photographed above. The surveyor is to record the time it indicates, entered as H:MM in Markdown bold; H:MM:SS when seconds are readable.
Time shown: **4:59**
